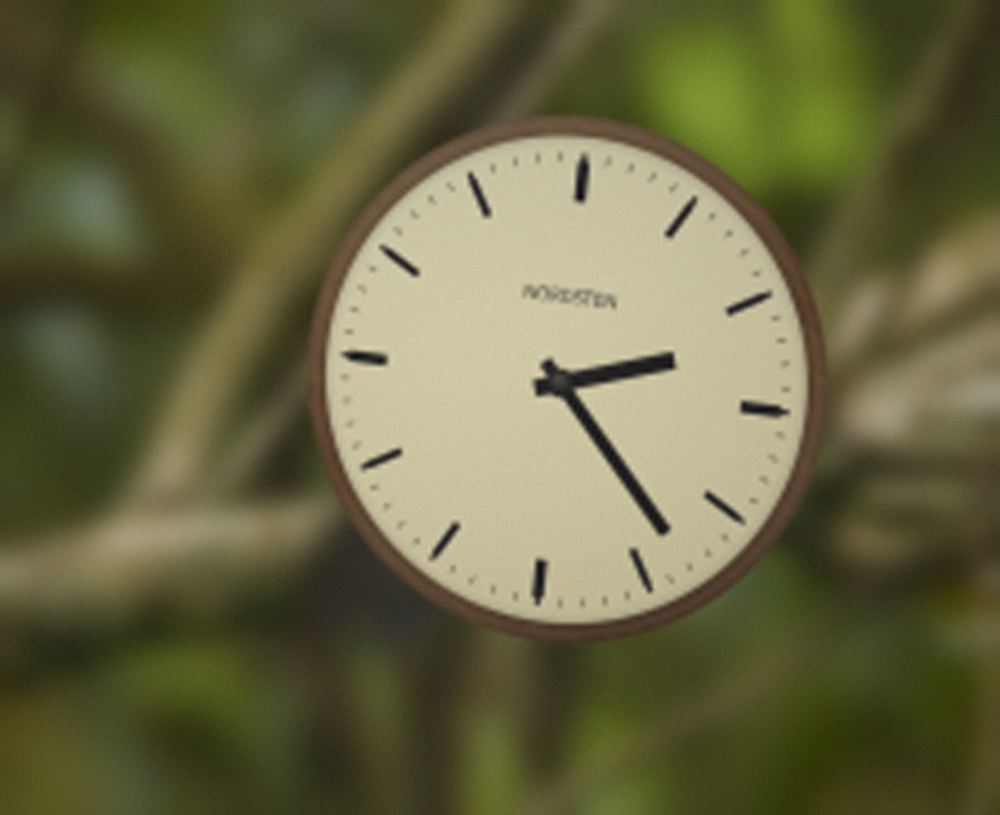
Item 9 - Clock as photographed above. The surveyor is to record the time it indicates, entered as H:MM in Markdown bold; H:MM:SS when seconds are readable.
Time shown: **2:23**
